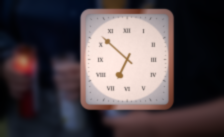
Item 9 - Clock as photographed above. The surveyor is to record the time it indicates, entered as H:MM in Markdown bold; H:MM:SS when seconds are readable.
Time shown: **6:52**
